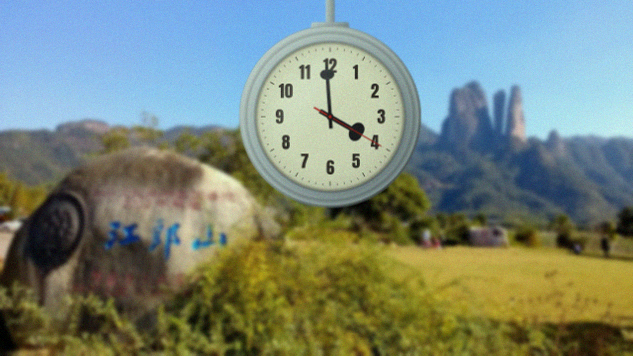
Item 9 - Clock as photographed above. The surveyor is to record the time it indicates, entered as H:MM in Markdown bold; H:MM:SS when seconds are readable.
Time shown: **3:59:20**
